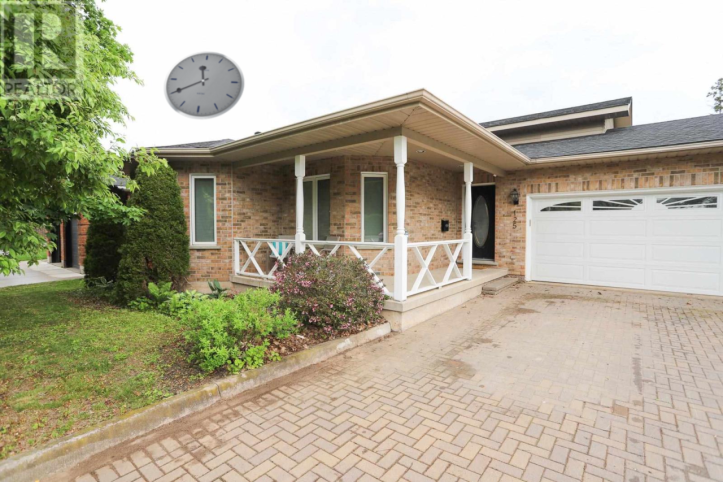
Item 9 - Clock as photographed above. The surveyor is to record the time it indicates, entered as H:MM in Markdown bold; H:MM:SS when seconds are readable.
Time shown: **11:40**
